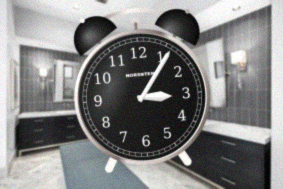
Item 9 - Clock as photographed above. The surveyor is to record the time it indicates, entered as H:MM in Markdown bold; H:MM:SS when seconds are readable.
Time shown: **3:06**
